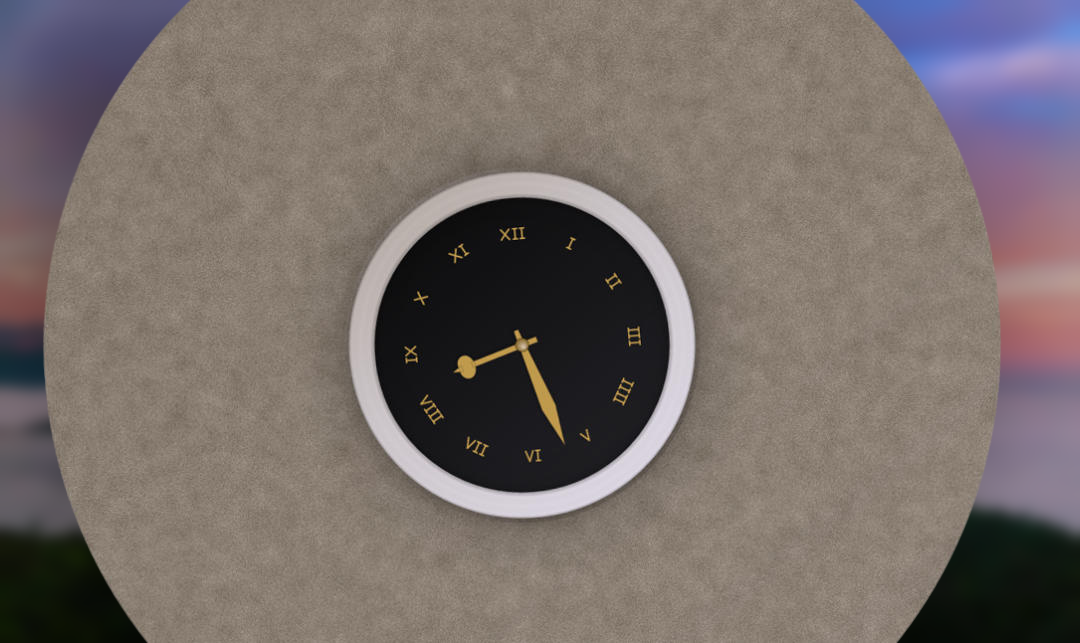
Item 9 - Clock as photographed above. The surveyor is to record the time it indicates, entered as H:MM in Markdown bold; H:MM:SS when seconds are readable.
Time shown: **8:27**
